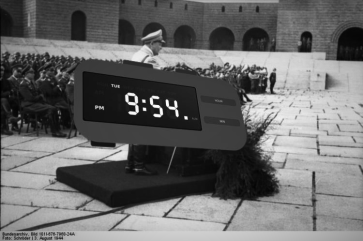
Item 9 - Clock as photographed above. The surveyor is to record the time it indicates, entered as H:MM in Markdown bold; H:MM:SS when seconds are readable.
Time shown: **9:54**
